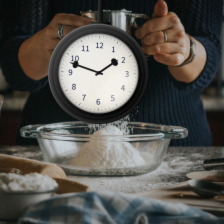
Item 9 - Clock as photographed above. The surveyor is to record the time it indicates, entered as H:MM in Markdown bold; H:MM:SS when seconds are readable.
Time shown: **1:48**
